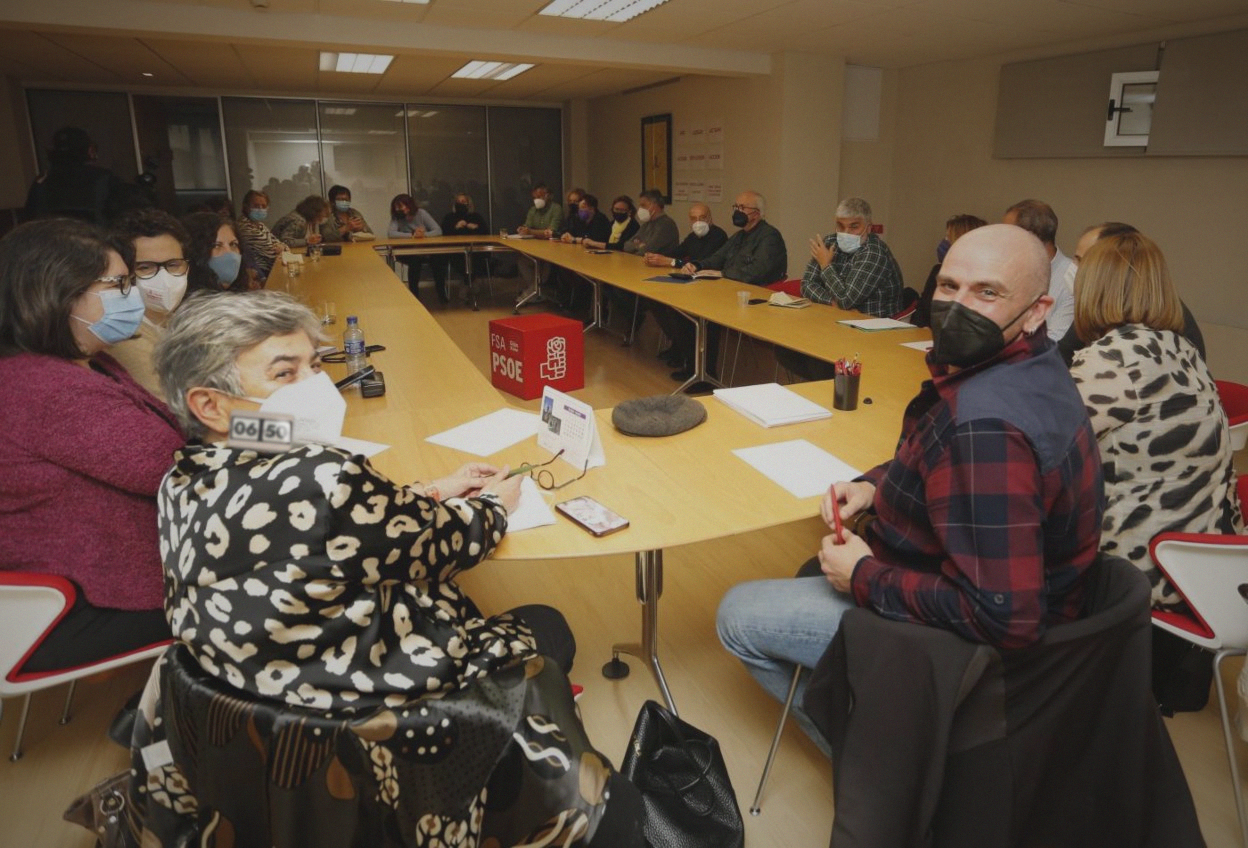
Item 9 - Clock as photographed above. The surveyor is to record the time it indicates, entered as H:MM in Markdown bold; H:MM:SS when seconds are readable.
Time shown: **6:50**
